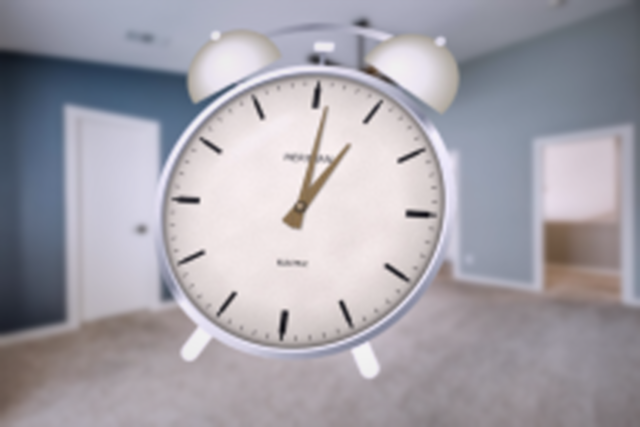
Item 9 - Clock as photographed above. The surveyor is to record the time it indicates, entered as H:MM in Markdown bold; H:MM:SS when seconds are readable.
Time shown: **1:01**
